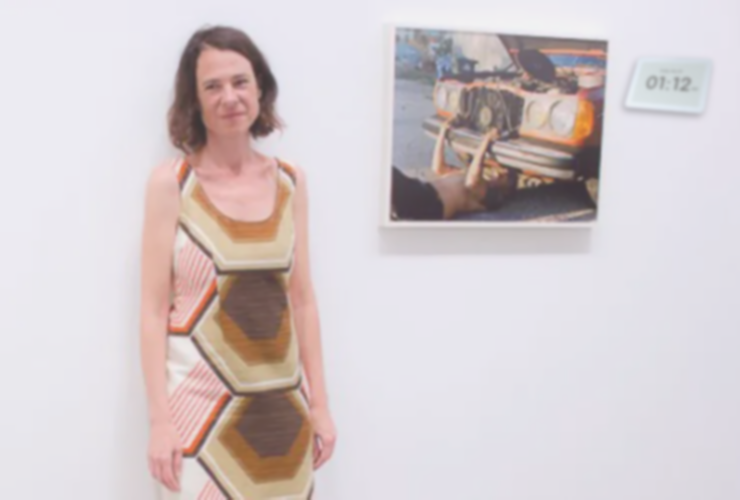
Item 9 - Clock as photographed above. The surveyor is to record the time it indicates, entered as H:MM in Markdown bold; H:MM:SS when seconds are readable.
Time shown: **1:12**
